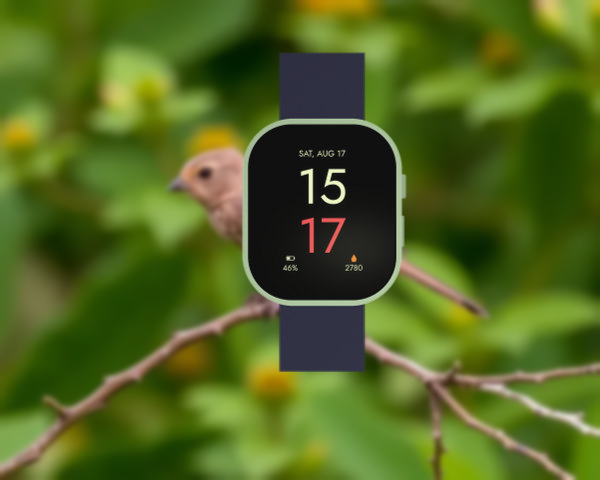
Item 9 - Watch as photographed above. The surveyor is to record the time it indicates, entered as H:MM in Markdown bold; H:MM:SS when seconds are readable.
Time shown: **15:17**
